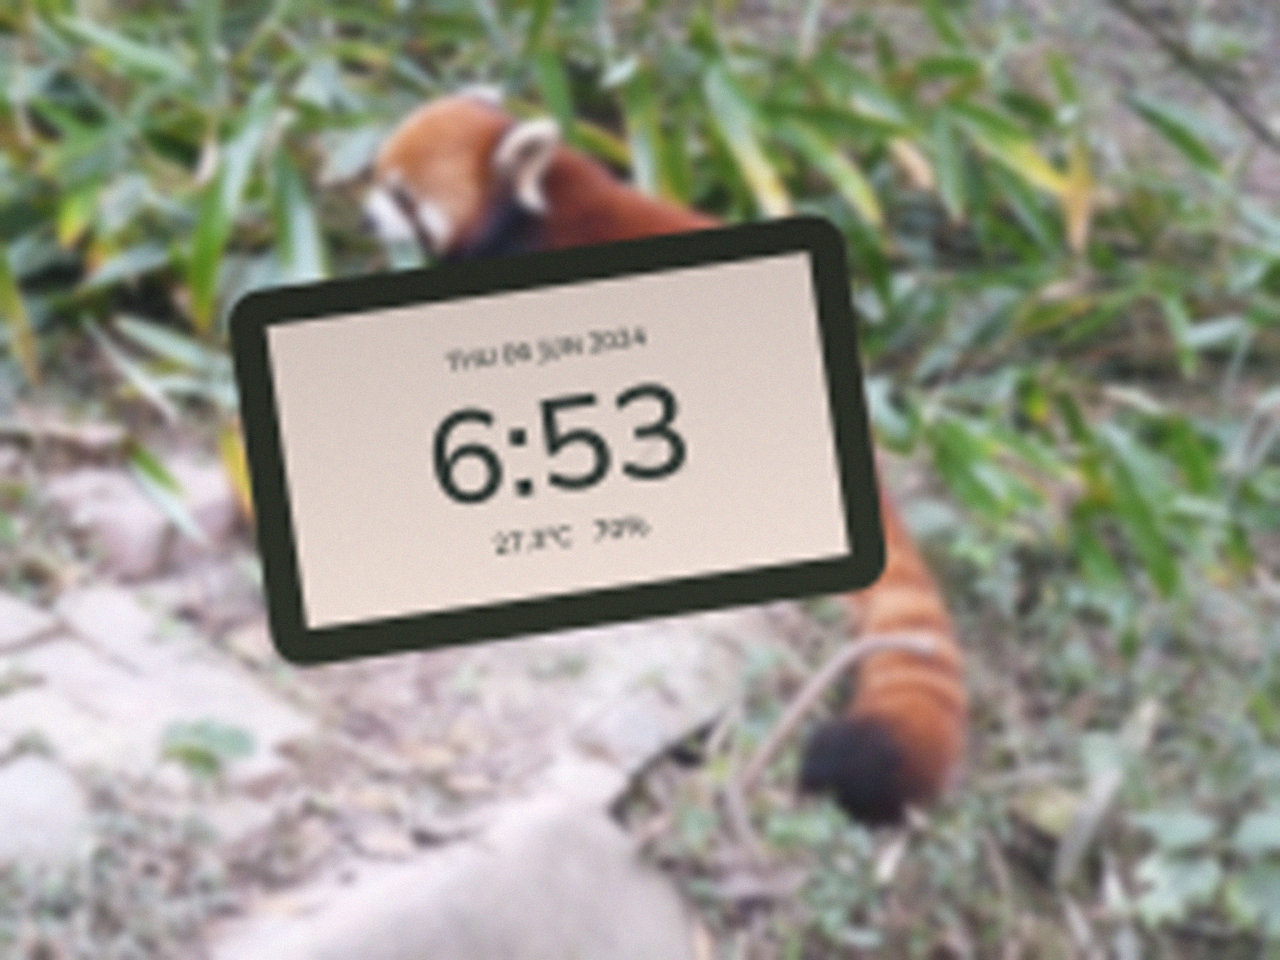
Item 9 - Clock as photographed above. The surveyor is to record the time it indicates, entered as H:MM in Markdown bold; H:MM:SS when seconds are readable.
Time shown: **6:53**
